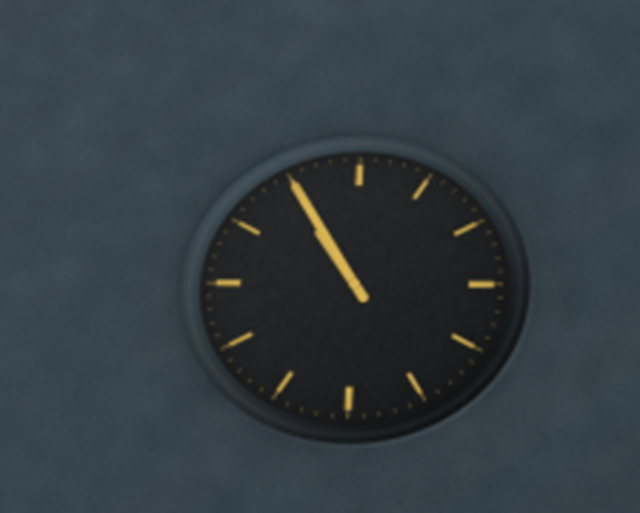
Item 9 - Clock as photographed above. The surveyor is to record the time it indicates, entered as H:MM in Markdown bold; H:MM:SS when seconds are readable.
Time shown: **10:55**
